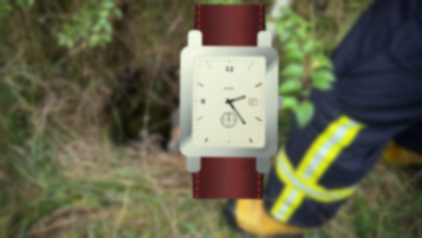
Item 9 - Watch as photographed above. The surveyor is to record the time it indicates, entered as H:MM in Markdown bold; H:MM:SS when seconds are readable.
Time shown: **2:24**
